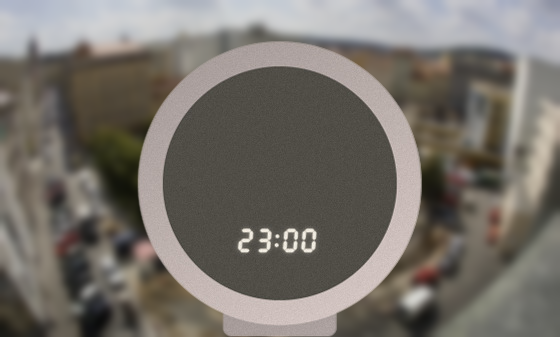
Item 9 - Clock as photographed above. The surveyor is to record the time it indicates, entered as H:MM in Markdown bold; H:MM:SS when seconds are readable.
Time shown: **23:00**
